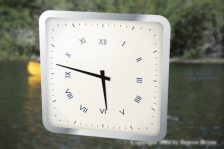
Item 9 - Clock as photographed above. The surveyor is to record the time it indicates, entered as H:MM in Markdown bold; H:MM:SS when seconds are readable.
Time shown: **5:47**
